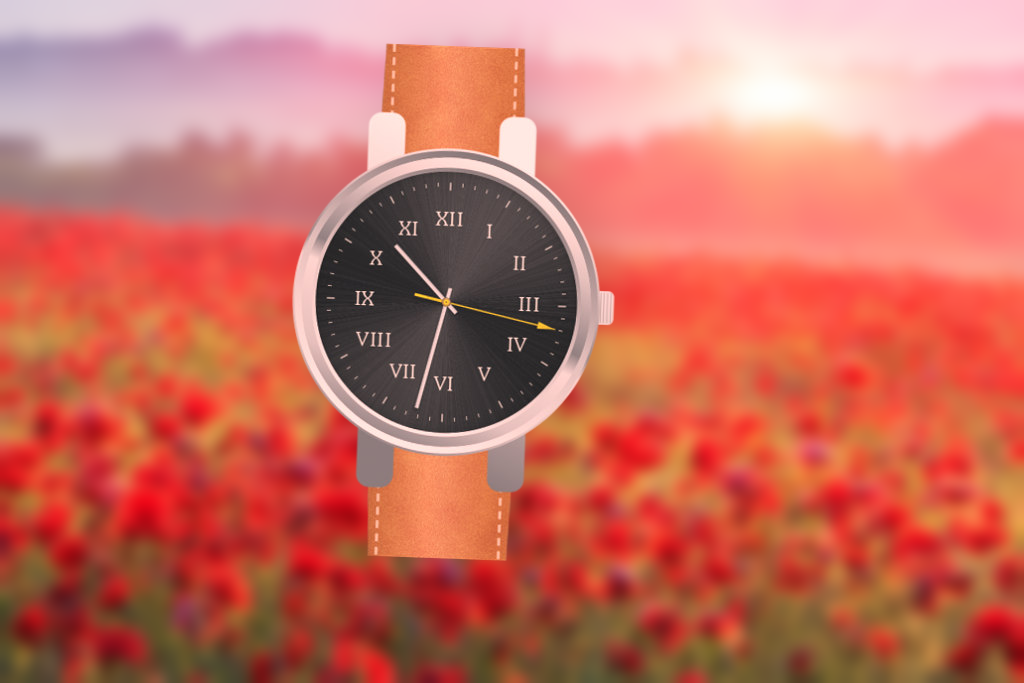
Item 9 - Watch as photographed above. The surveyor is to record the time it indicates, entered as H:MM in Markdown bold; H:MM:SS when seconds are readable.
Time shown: **10:32:17**
